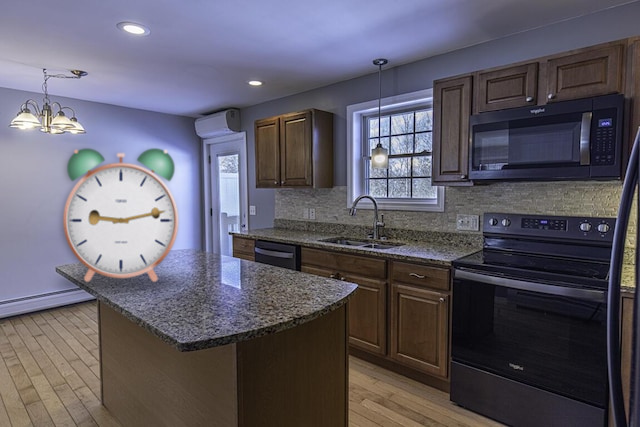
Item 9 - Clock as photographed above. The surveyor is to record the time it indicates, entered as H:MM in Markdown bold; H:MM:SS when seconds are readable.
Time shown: **9:13**
